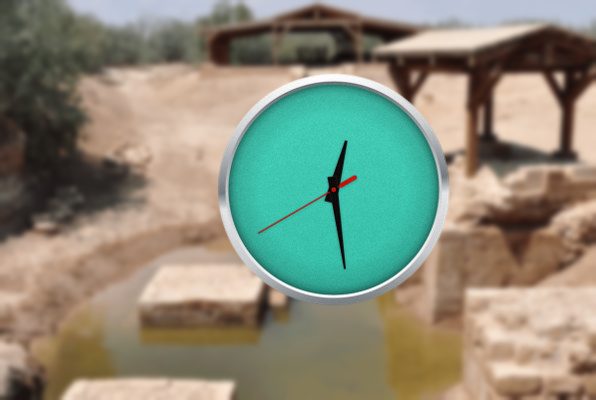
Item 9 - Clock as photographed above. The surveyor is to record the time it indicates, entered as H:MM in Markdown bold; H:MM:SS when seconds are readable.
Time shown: **12:28:40**
